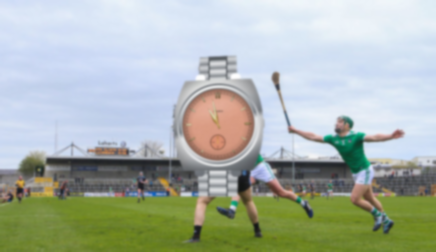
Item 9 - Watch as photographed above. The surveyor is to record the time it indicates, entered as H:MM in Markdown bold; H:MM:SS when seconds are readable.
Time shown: **10:58**
